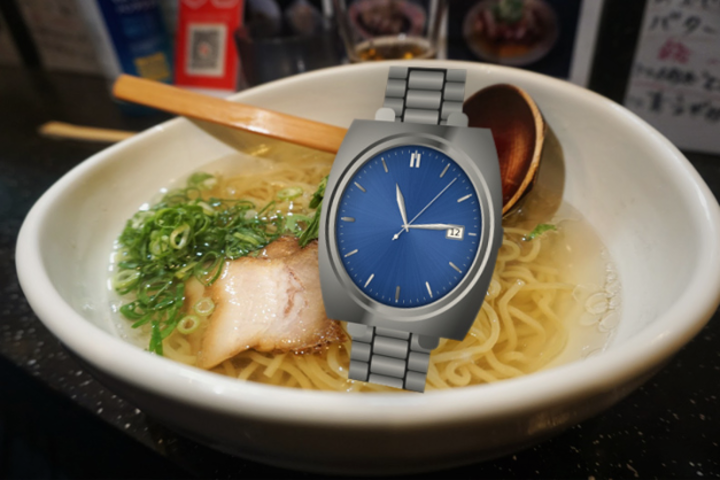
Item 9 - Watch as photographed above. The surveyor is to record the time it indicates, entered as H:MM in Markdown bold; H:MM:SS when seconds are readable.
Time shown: **11:14:07**
